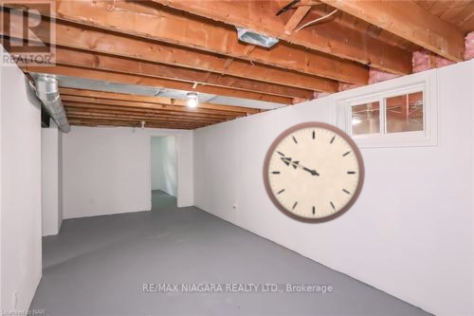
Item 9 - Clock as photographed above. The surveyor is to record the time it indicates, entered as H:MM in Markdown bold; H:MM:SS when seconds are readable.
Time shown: **9:49**
